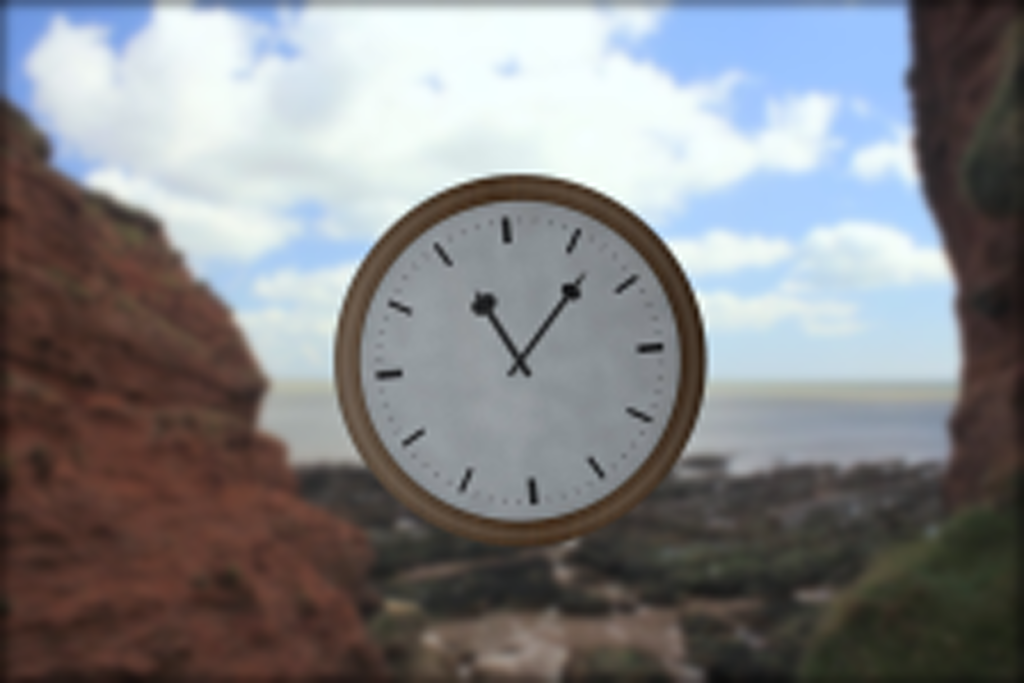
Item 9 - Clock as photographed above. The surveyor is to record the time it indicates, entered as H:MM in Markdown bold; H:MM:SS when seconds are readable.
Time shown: **11:07**
